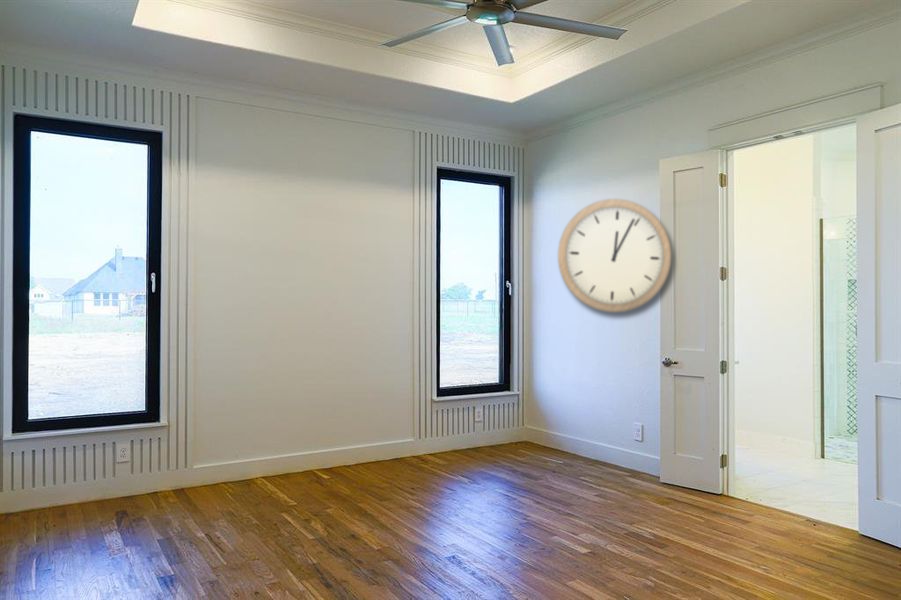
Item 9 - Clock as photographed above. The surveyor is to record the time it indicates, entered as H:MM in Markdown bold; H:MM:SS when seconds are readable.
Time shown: **12:04**
